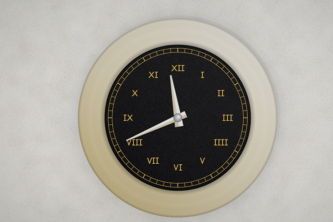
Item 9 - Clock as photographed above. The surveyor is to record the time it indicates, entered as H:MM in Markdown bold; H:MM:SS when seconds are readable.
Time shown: **11:41**
